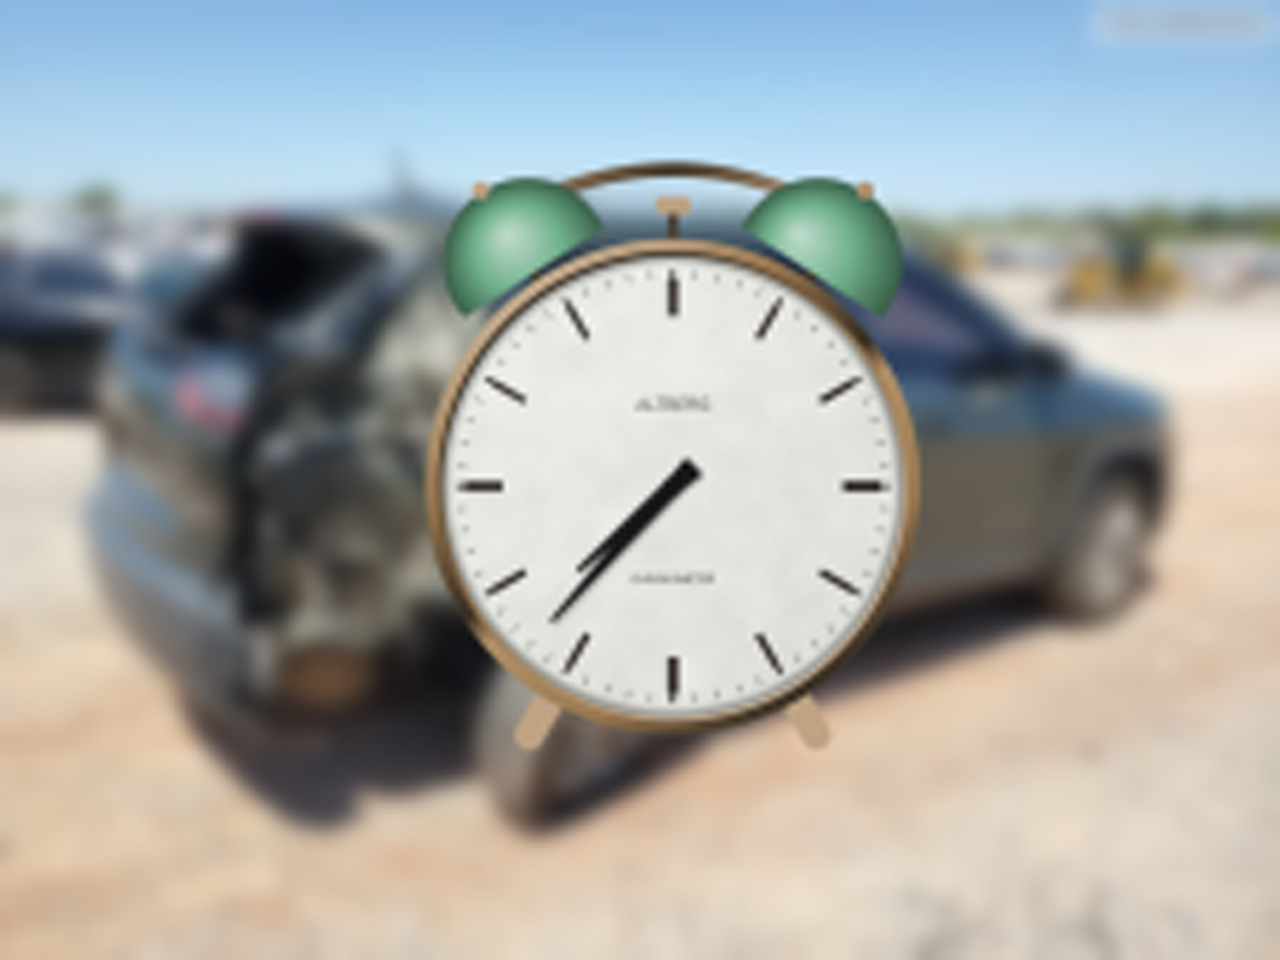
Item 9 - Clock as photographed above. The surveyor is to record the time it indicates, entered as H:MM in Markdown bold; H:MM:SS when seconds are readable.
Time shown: **7:37**
